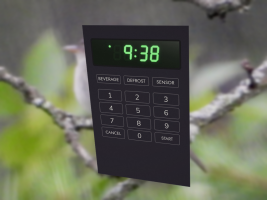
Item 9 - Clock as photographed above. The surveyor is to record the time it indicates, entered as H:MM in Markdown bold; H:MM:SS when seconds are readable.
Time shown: **9:38**
